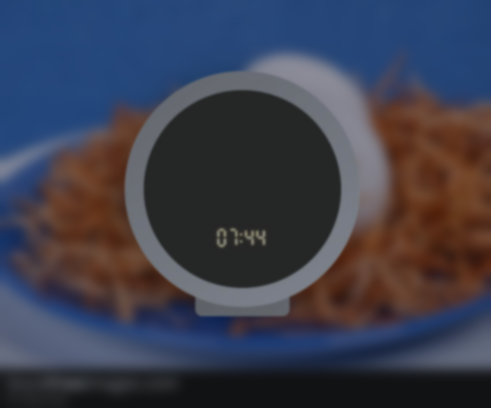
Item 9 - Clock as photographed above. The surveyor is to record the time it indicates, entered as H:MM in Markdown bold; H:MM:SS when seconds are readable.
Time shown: **7:44**
